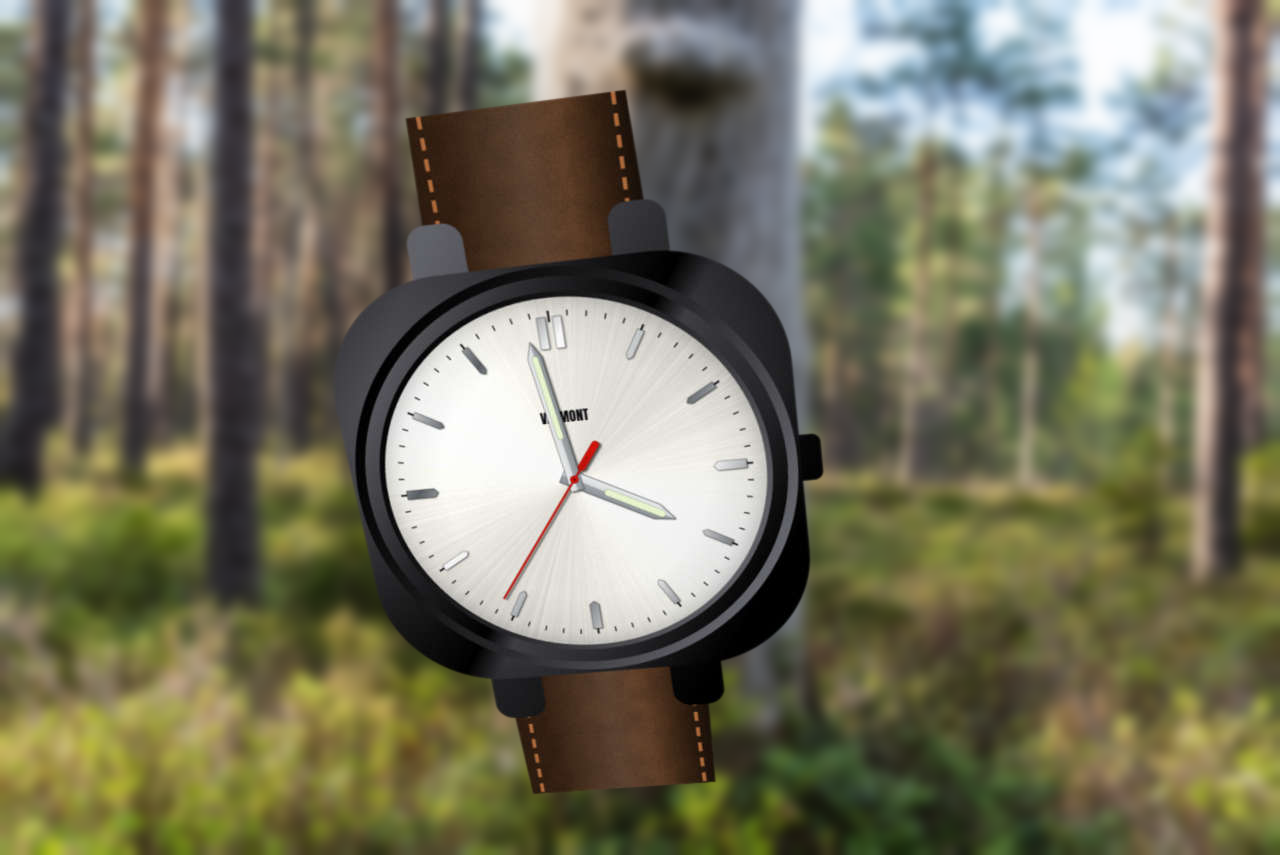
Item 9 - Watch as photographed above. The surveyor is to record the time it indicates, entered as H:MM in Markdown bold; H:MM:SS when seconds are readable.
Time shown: **3:58:36**
